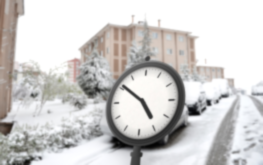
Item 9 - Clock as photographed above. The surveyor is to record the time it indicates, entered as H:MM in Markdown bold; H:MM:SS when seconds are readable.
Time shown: **4:51**
